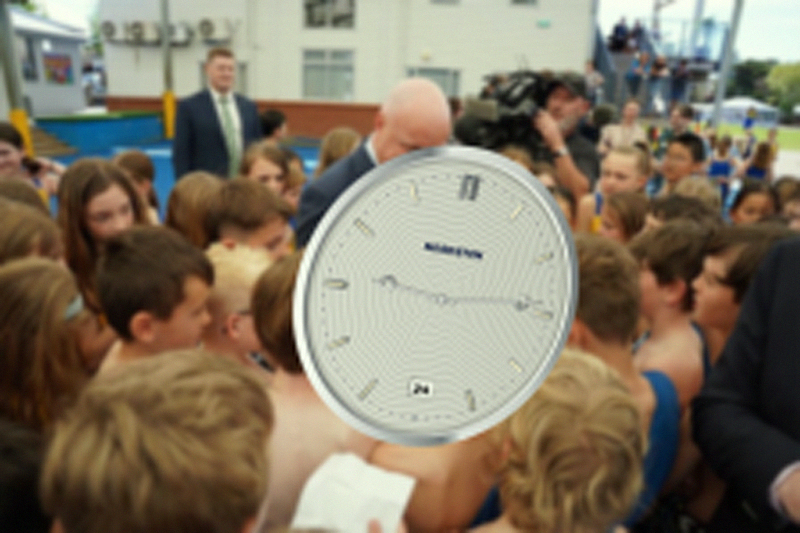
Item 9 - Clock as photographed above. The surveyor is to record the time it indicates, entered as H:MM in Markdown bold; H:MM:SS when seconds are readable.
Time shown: **9:14**
